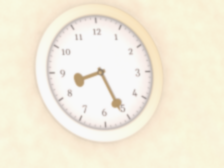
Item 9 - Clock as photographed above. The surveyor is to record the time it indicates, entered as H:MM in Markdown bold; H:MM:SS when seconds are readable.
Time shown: **8:26**
